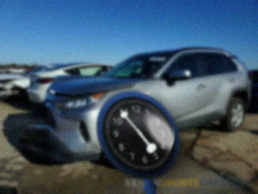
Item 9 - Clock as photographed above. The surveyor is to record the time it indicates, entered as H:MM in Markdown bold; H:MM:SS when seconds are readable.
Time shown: **4:54**
